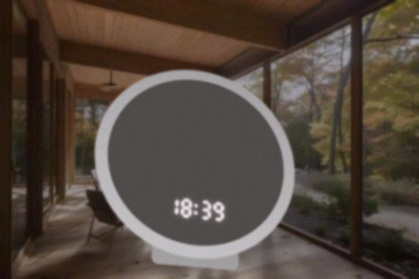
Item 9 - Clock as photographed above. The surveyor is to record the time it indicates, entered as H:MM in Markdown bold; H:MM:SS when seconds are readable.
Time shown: **18:39**
